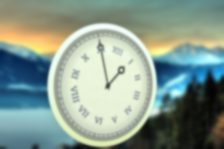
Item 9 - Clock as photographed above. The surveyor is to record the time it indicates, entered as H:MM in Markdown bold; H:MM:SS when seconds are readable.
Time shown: **12:55**
